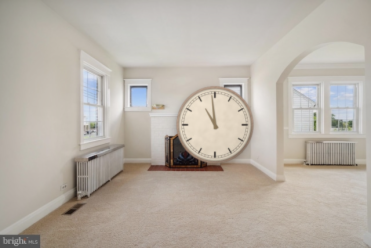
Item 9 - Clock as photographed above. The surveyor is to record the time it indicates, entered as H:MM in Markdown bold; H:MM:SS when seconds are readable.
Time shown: **10:59**
